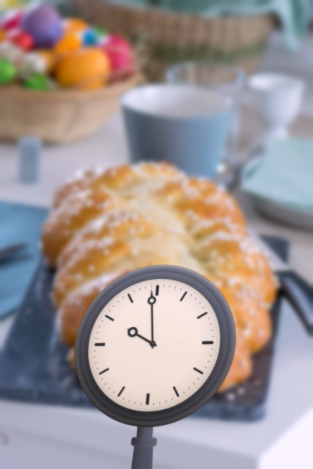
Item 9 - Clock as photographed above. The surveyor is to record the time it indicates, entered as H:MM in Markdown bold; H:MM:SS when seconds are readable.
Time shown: **9:59**
